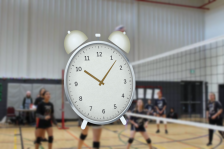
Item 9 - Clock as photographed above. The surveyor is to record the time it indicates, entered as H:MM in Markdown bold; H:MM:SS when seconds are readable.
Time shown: **10:07**
